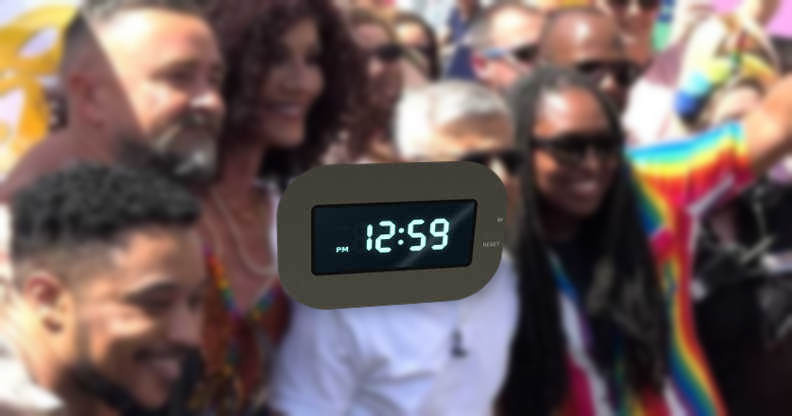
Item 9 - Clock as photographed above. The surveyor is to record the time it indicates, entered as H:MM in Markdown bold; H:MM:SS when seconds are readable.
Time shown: **12:59**
